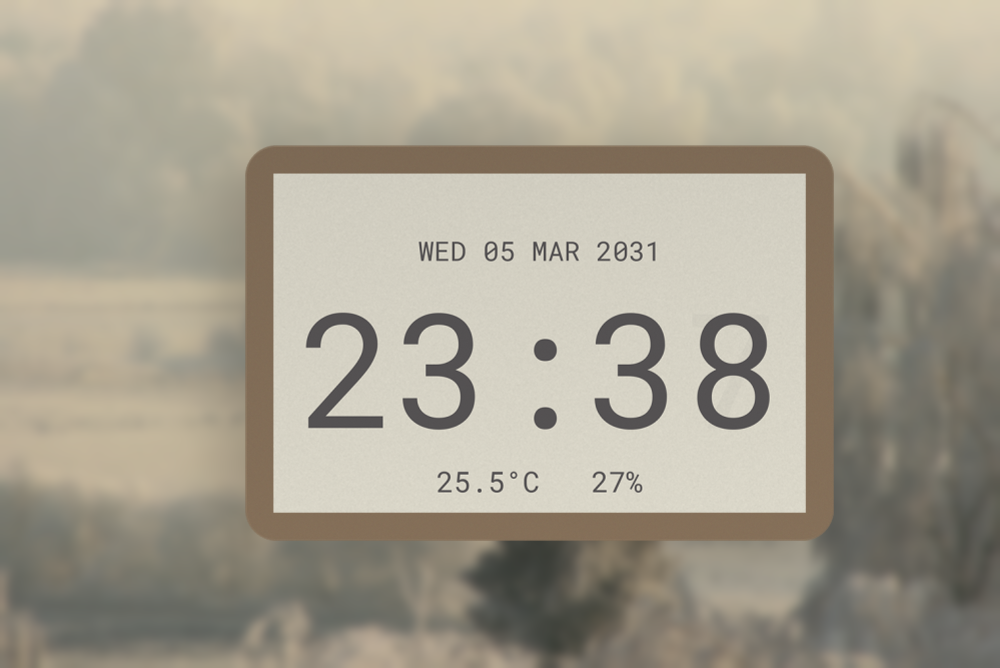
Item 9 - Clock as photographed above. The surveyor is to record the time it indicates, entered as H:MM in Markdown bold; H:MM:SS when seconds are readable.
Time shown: **23:38**
